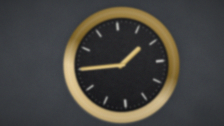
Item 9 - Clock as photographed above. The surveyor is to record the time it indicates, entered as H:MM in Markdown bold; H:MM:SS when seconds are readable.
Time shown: **1:45**
